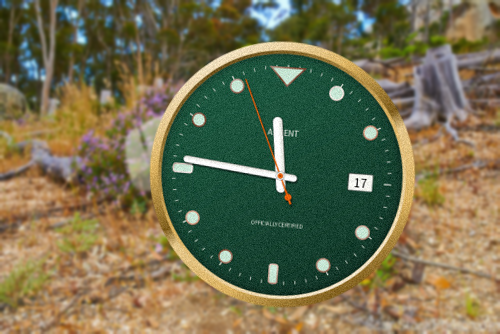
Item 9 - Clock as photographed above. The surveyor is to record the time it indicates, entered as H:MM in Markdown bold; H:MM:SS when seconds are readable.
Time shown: **11:45:56**
